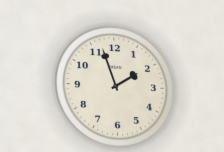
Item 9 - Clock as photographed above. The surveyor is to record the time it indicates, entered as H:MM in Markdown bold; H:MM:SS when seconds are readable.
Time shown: **1:57**
